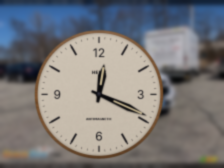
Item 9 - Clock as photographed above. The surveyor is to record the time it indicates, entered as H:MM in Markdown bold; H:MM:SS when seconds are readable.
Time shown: **12:19**
